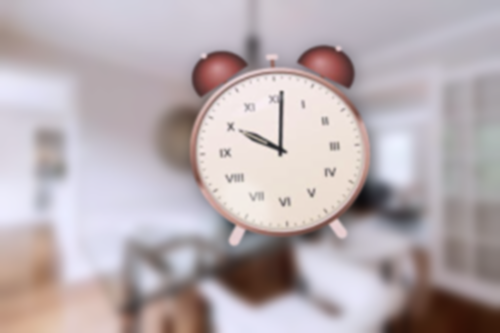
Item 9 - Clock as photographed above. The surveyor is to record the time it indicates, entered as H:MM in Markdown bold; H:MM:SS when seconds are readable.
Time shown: **10:01**
